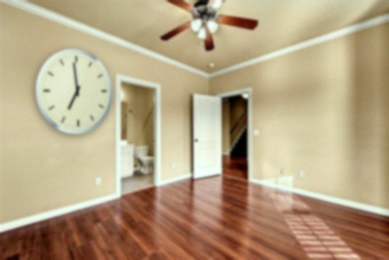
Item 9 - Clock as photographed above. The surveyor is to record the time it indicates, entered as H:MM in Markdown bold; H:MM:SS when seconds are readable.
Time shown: **6:59**
